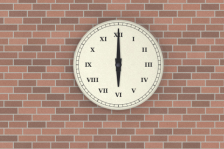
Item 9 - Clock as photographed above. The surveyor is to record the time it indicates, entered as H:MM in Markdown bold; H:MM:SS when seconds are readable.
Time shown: **6:00**
